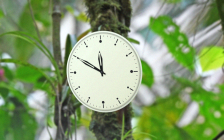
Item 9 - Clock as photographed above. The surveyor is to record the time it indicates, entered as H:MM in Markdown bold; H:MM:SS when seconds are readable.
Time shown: **11:50**
